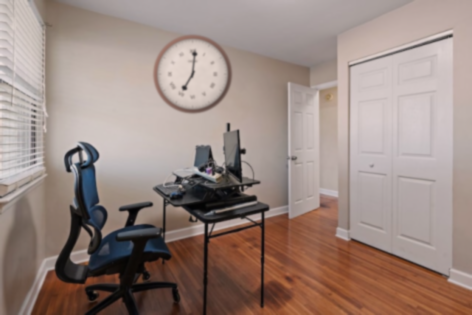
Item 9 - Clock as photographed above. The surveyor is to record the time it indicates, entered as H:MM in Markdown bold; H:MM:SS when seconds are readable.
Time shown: **7:01**
